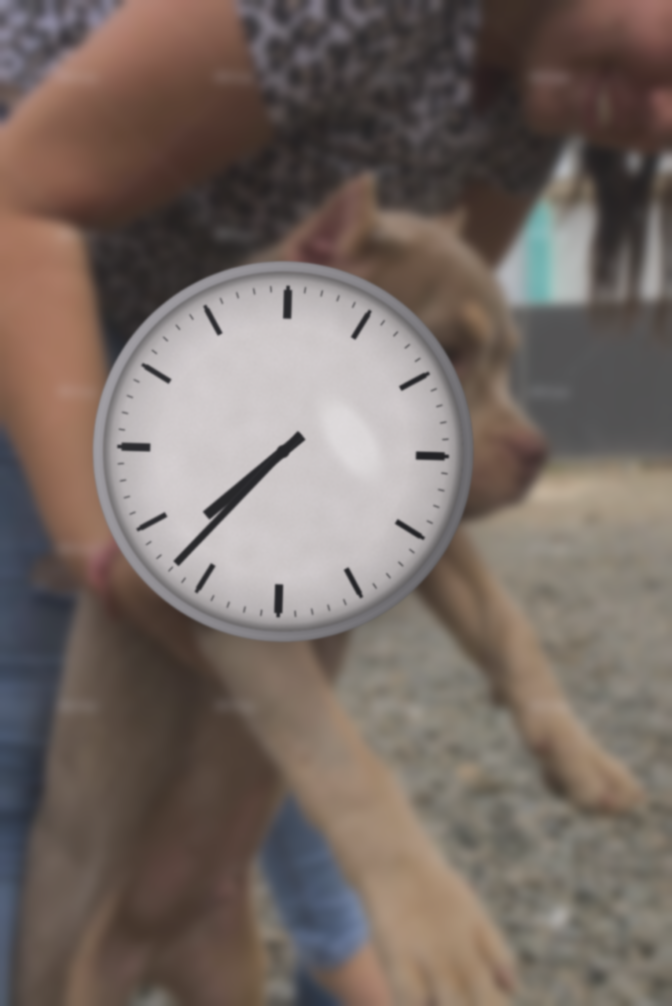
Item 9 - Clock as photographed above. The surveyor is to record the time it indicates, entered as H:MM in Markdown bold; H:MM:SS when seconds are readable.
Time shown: **7:37**
